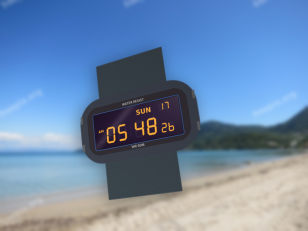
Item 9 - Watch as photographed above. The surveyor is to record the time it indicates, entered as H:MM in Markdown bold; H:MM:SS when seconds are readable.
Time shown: **5:48:26**
